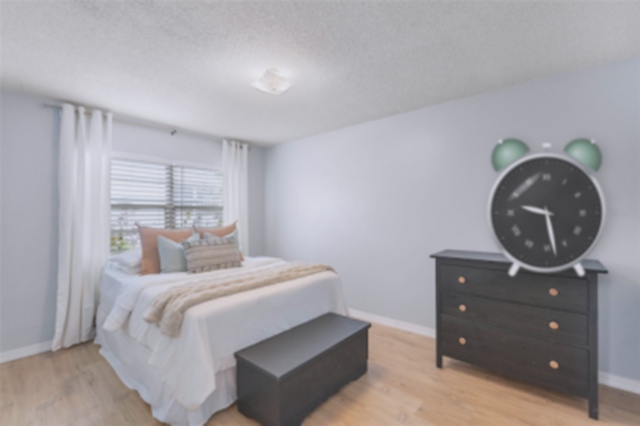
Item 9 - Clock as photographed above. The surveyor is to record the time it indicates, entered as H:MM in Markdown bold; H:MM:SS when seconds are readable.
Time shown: **9:28**
